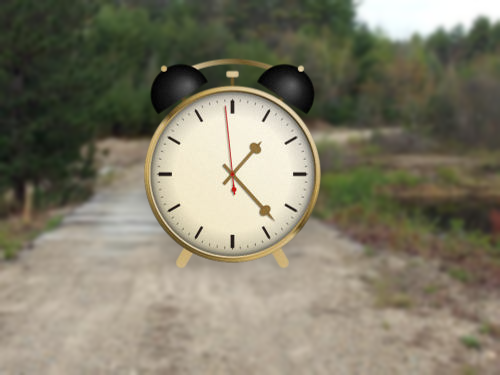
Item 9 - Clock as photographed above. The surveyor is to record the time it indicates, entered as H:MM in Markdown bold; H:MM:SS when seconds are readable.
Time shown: **1:22:59**
